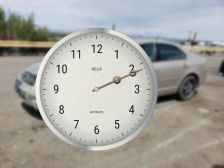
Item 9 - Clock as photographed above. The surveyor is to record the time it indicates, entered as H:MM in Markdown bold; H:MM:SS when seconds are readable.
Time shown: **2:11**
